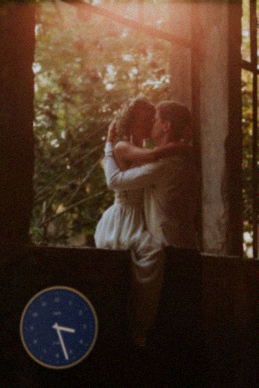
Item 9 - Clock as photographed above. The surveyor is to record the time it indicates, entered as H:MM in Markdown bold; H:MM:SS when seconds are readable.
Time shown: **3:27**
